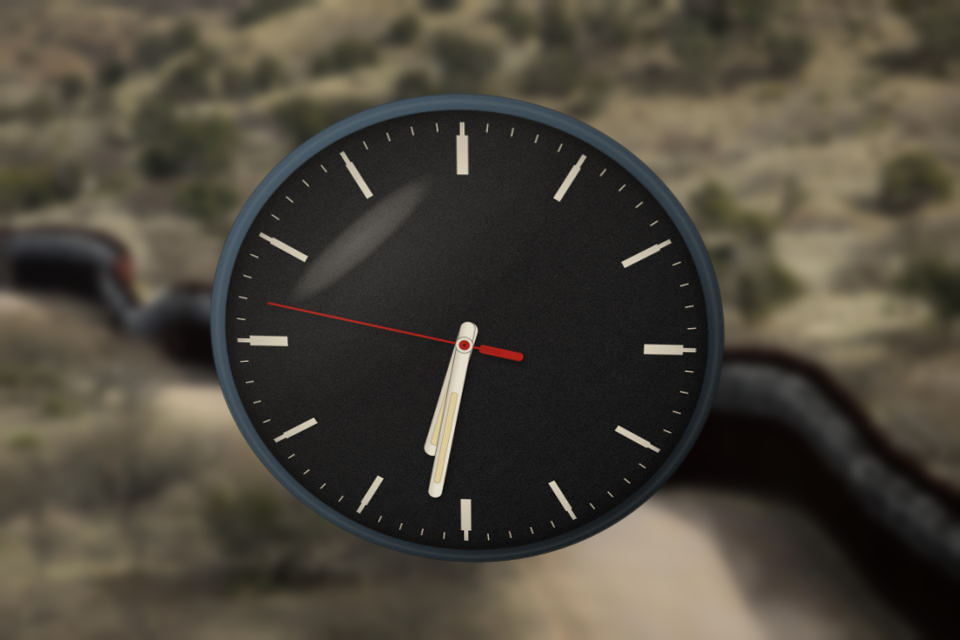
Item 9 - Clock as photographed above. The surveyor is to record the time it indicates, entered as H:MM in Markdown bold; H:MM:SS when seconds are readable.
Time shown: **6:31:47**
